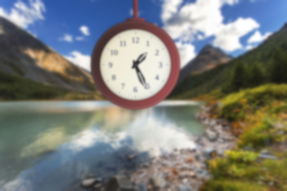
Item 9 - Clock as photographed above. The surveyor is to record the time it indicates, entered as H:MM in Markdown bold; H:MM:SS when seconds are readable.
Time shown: **1:26**
